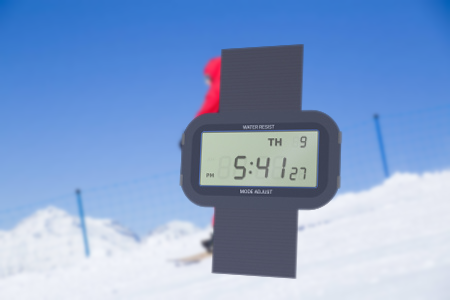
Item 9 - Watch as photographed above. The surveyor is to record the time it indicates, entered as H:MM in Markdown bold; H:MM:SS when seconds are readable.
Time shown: **5:41:27**
